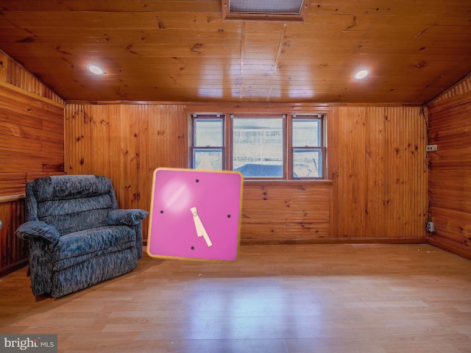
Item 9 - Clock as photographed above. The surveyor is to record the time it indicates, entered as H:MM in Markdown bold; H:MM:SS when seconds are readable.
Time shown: **5:25**
